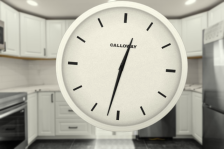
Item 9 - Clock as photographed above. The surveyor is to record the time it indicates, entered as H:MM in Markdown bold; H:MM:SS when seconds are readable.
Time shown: **12:32**
